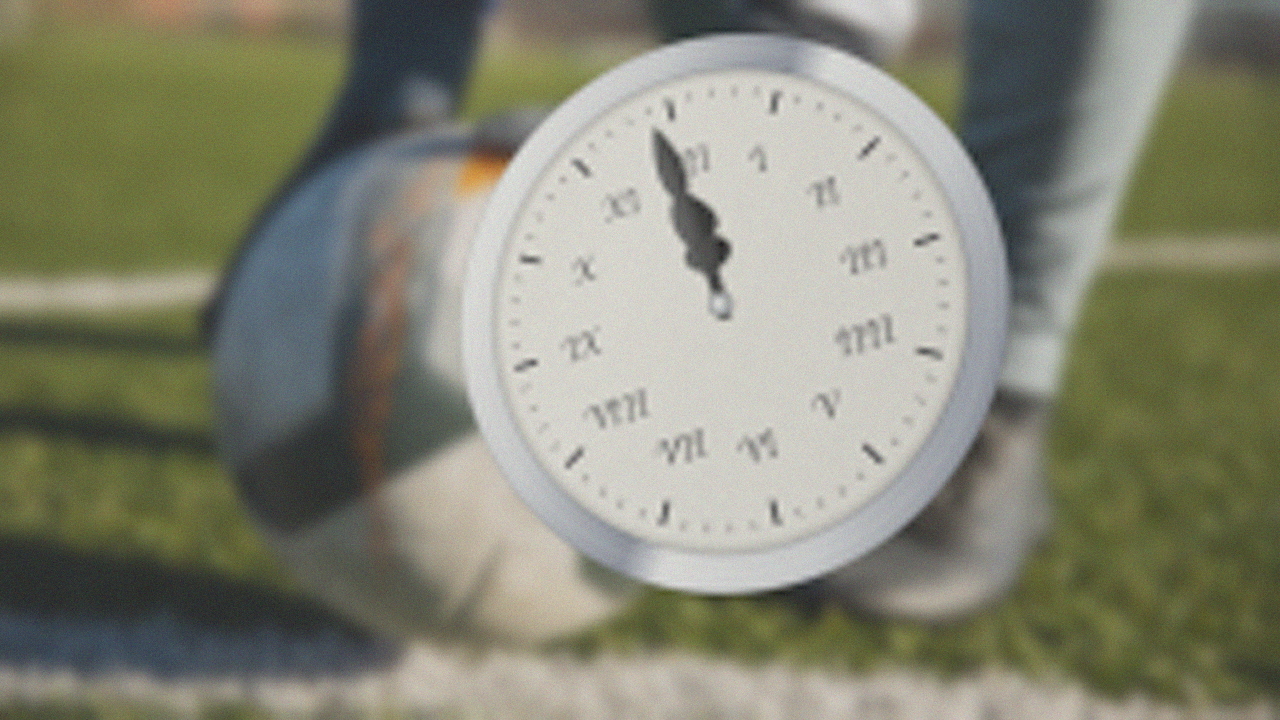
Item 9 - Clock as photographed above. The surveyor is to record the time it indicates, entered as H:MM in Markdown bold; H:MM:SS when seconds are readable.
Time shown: **11:59**
